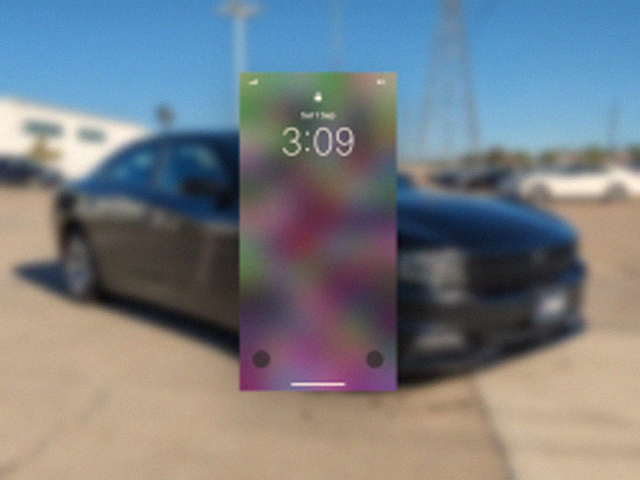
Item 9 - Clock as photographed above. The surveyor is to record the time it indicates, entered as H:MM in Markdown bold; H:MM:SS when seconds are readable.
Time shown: **3:09**
